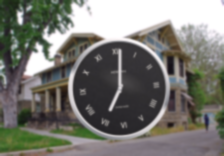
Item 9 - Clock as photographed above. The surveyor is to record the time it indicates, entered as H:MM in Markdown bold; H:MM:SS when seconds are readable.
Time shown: **7:01**
